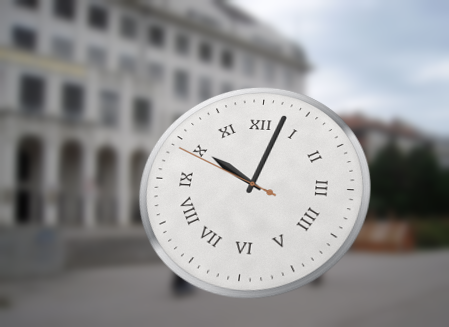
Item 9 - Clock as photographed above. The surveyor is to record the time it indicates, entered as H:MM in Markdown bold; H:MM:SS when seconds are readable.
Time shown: **10:02:49**
